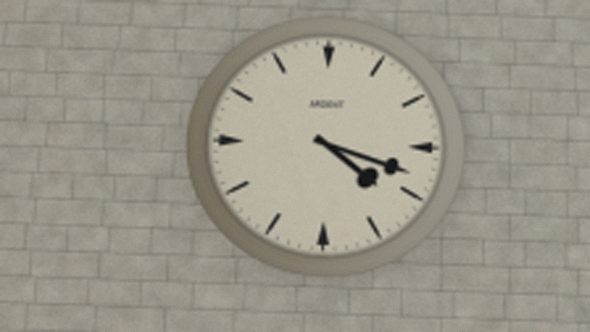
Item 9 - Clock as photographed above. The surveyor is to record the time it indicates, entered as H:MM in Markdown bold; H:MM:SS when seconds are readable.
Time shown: **4:18**
